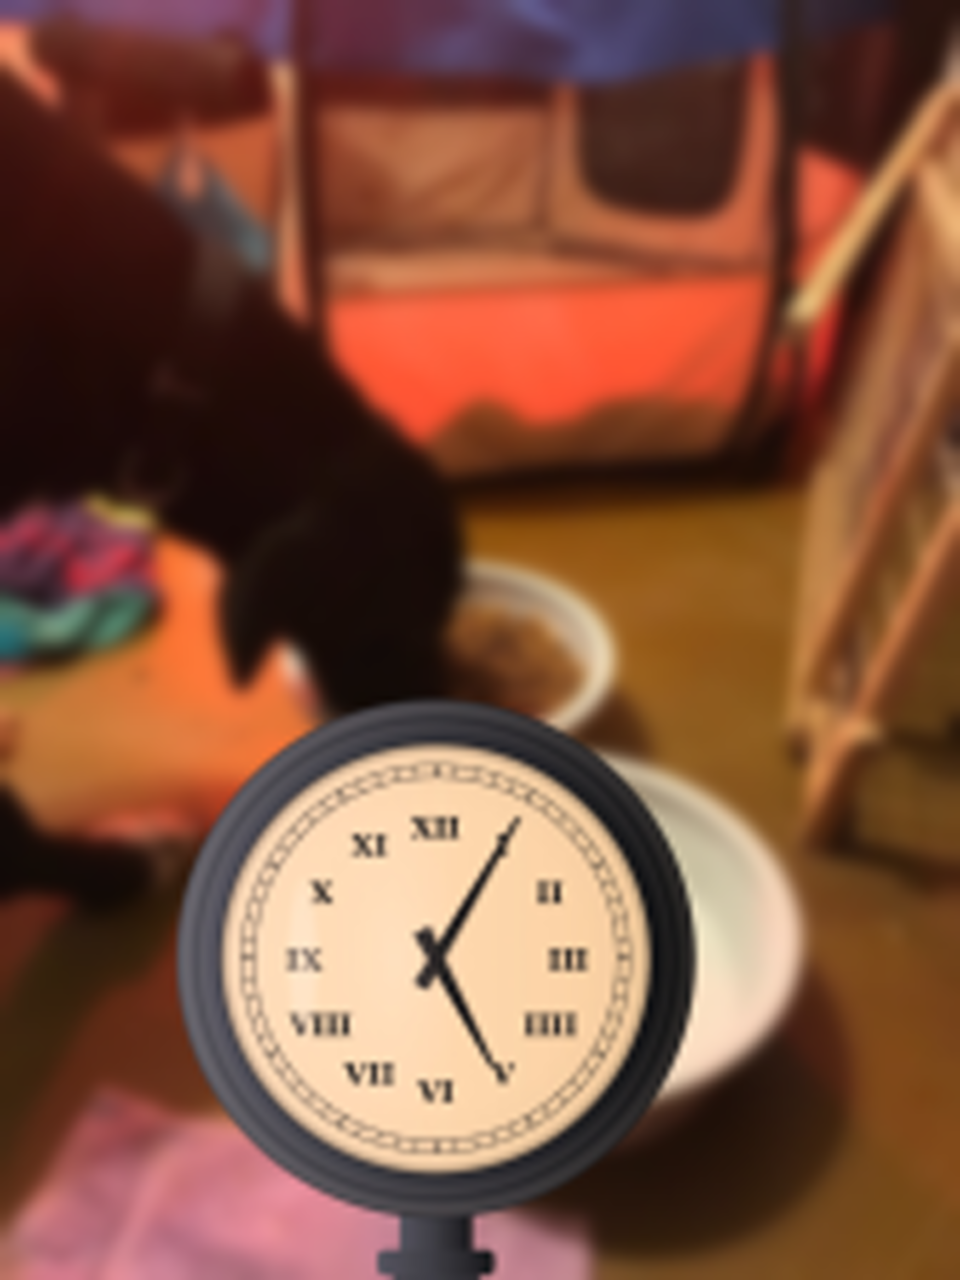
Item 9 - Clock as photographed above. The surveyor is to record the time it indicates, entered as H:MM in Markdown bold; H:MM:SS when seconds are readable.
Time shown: **5:05**
